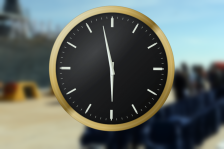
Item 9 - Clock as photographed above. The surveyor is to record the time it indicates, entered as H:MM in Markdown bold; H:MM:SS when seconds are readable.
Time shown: **5:58**
